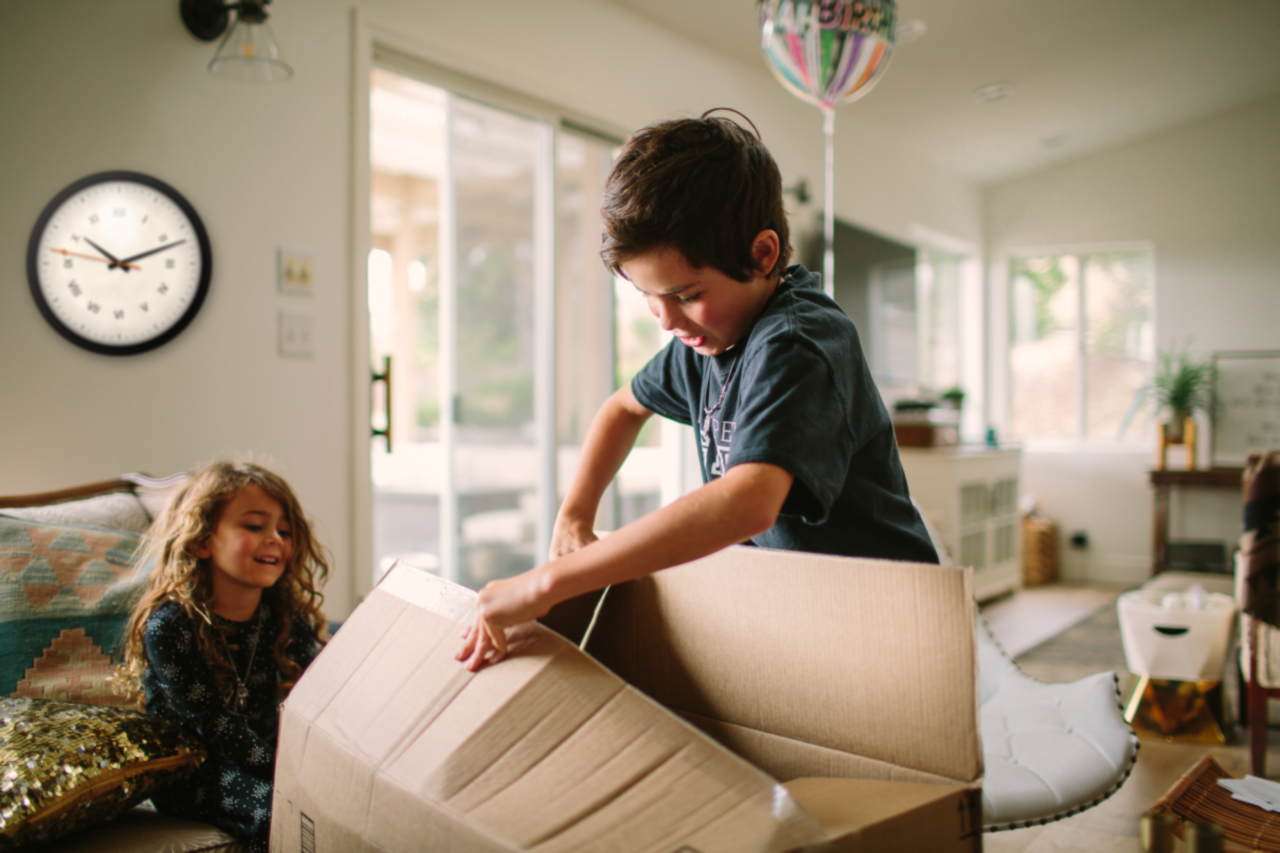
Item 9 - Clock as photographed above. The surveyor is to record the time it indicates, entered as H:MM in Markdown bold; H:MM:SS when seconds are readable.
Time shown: **10:11:47**
